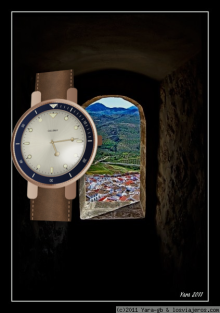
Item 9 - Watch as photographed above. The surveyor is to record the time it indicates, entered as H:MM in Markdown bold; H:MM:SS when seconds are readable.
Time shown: **5:14**
